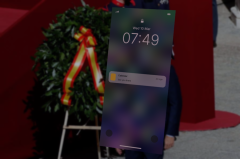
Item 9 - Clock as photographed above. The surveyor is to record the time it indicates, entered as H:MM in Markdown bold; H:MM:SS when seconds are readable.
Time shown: **7:49**
